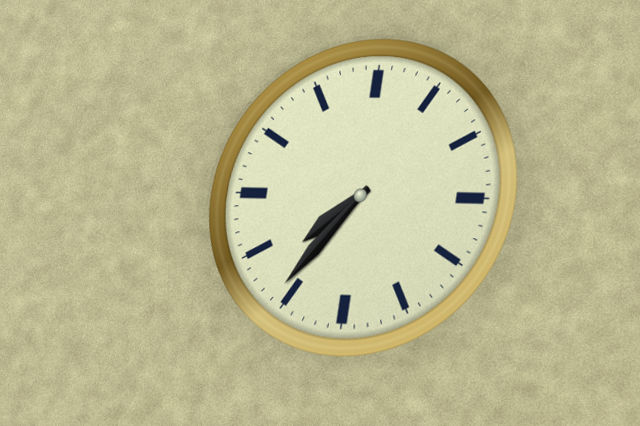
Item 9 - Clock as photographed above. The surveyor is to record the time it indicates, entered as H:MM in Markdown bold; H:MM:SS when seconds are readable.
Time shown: **7:36**
